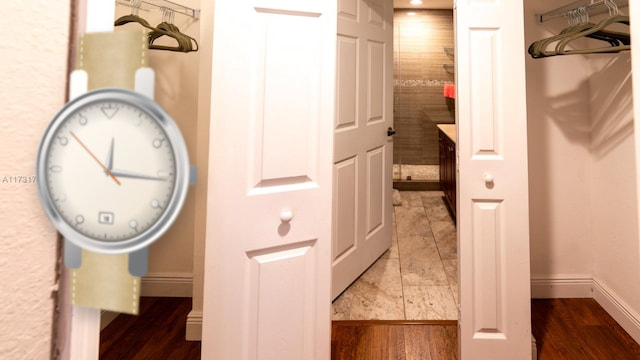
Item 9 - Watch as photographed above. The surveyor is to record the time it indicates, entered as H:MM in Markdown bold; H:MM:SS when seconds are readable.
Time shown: **12:15:52**
